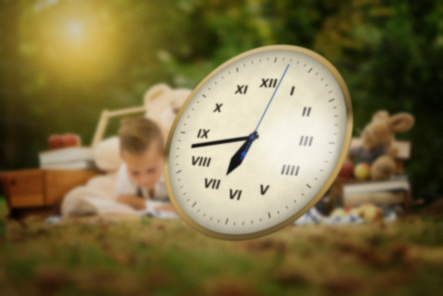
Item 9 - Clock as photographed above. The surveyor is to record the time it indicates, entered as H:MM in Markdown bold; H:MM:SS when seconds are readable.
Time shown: **6:43:02**
